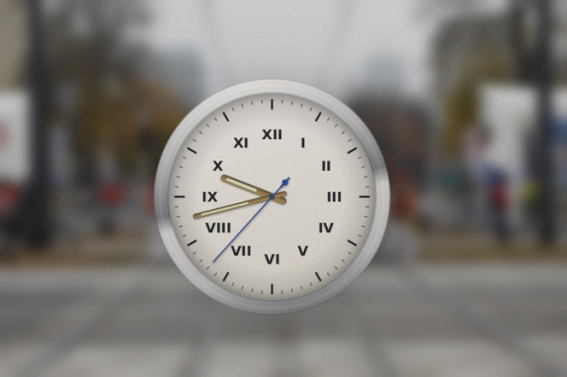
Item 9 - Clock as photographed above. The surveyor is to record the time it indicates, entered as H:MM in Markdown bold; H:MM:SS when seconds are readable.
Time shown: **9:42:37**
